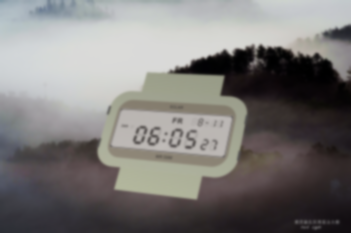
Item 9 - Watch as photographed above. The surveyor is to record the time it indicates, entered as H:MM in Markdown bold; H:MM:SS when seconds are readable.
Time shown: **6:05**
